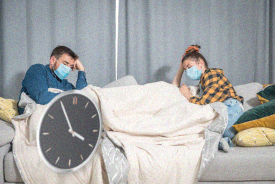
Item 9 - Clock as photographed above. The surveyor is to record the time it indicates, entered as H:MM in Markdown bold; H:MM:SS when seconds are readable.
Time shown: **3:55**
